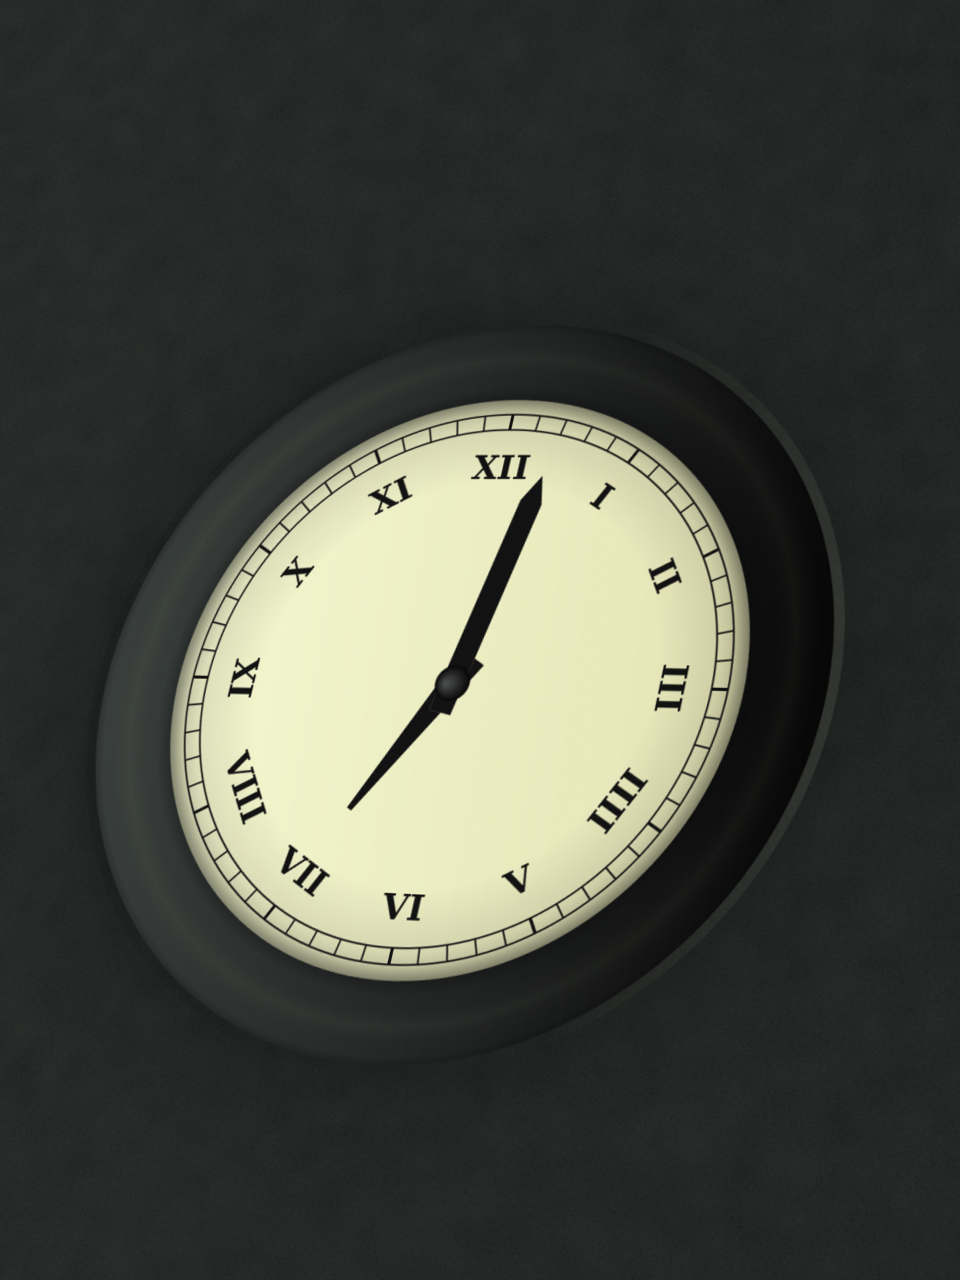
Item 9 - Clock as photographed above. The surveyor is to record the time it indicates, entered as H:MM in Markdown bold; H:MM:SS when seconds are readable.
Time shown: **7:02**
